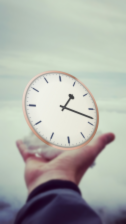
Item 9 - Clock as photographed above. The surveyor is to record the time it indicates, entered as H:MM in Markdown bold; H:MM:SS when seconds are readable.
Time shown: **1:18**
